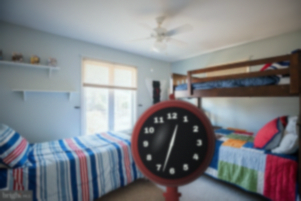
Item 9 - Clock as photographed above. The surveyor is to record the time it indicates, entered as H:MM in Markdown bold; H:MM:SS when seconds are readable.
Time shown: **12:33**
